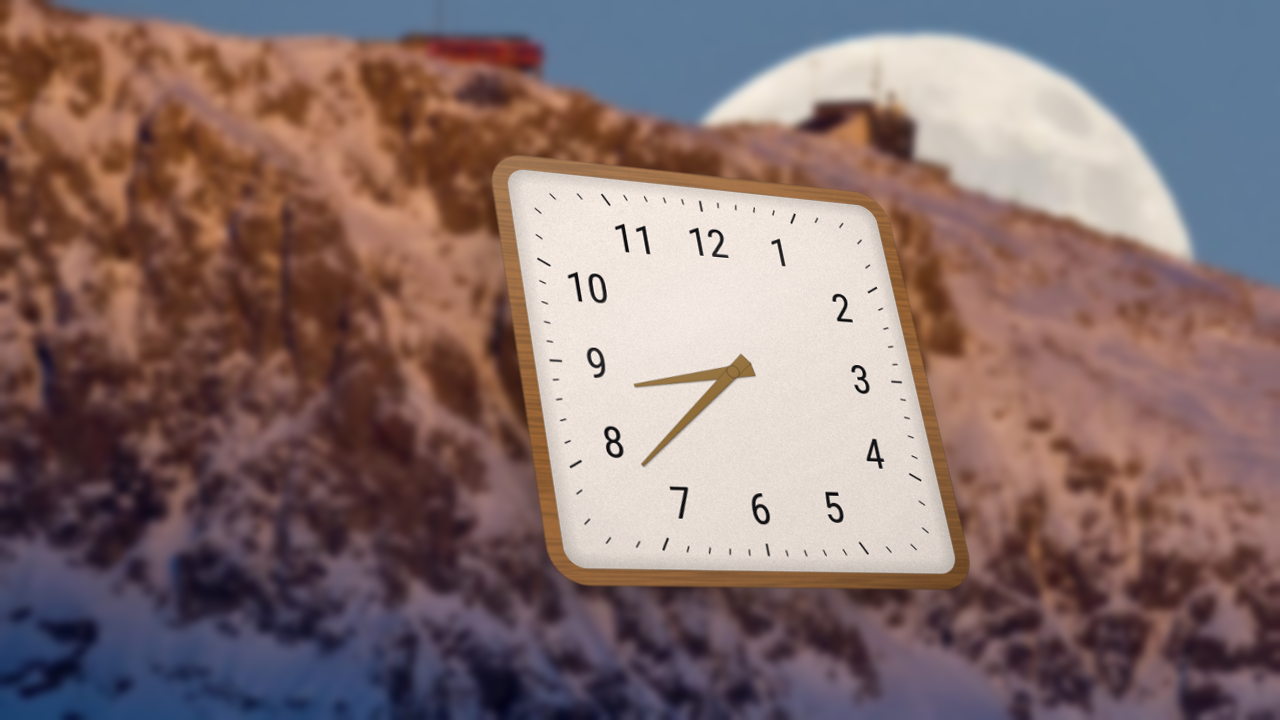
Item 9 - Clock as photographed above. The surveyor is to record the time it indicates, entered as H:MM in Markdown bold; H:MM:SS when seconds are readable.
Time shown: **8:38**
